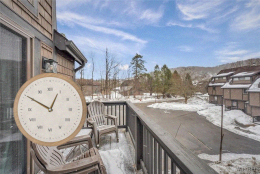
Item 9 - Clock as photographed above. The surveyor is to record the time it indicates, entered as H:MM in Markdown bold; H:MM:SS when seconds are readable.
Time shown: **12:50**
